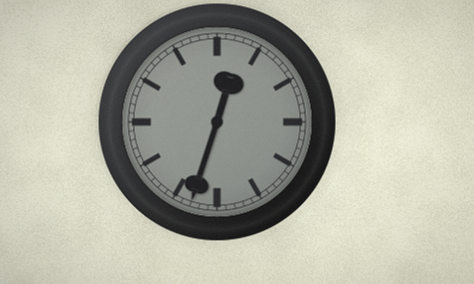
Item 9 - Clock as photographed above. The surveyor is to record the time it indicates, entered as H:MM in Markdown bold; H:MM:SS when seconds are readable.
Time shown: **12:33**
